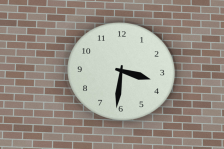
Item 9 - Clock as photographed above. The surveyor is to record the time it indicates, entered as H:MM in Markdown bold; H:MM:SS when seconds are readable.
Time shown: **3:31**
